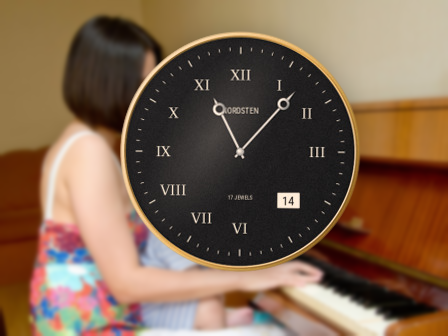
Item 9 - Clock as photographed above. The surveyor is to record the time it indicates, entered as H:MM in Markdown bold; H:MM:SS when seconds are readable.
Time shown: **11:07**
